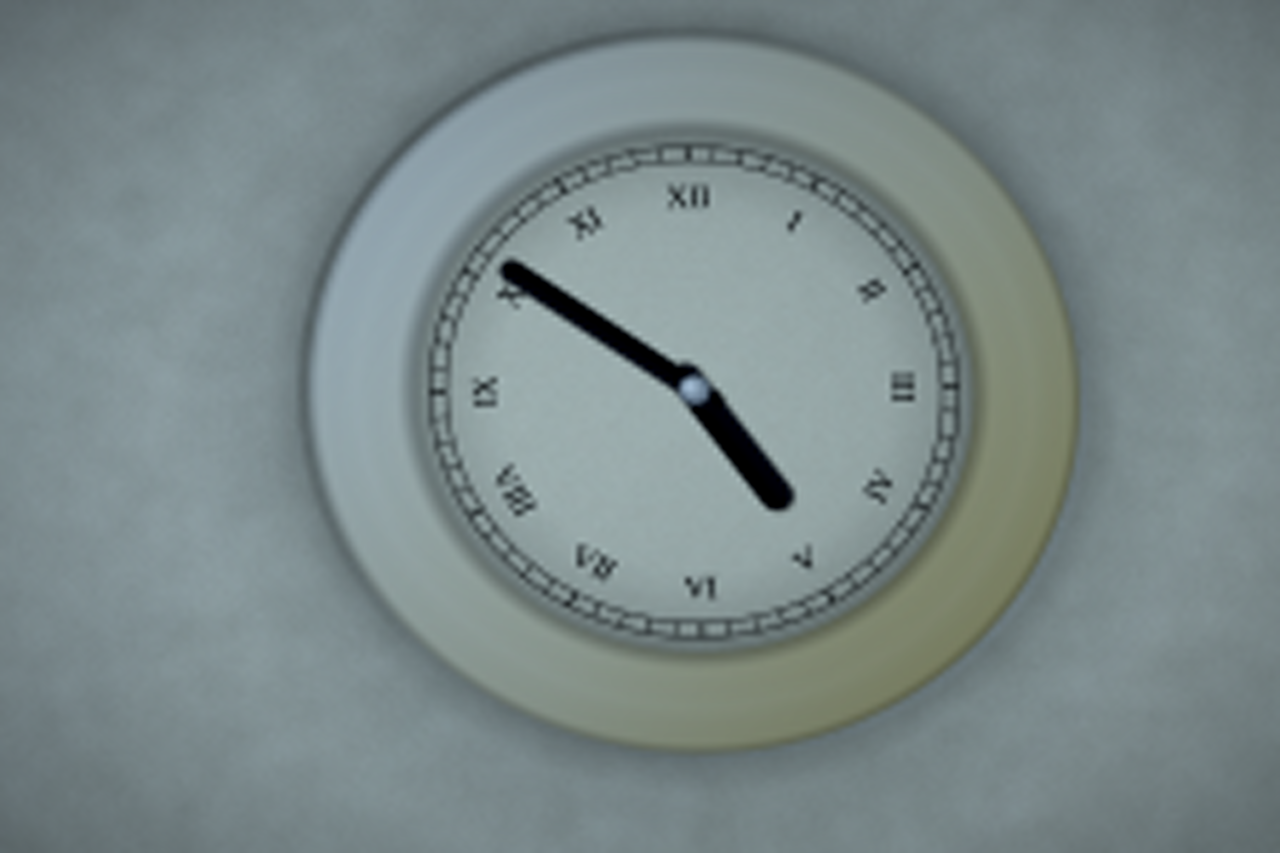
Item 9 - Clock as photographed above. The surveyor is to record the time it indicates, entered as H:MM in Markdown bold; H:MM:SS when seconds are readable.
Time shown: **4:51**
